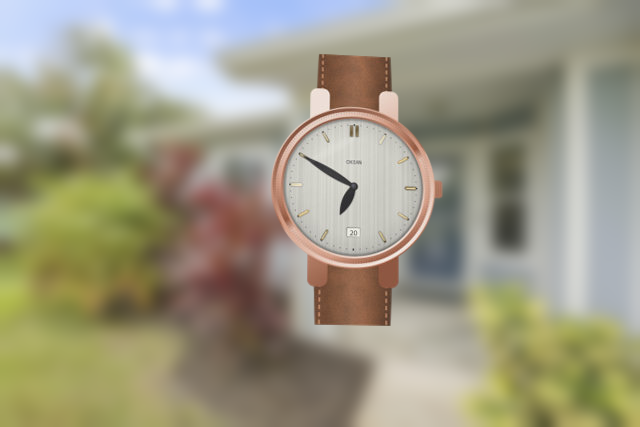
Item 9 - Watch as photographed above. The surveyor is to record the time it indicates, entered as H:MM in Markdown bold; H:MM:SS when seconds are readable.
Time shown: **6:50**
